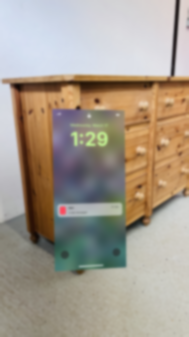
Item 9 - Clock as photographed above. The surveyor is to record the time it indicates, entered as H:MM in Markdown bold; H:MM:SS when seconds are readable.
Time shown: **1:29**
